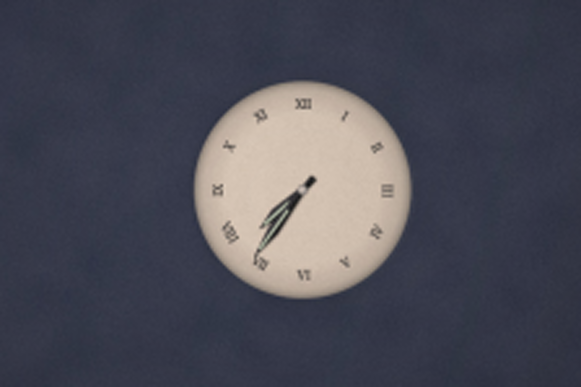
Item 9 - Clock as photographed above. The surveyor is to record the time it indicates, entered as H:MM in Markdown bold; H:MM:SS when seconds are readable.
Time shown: **7:36**
